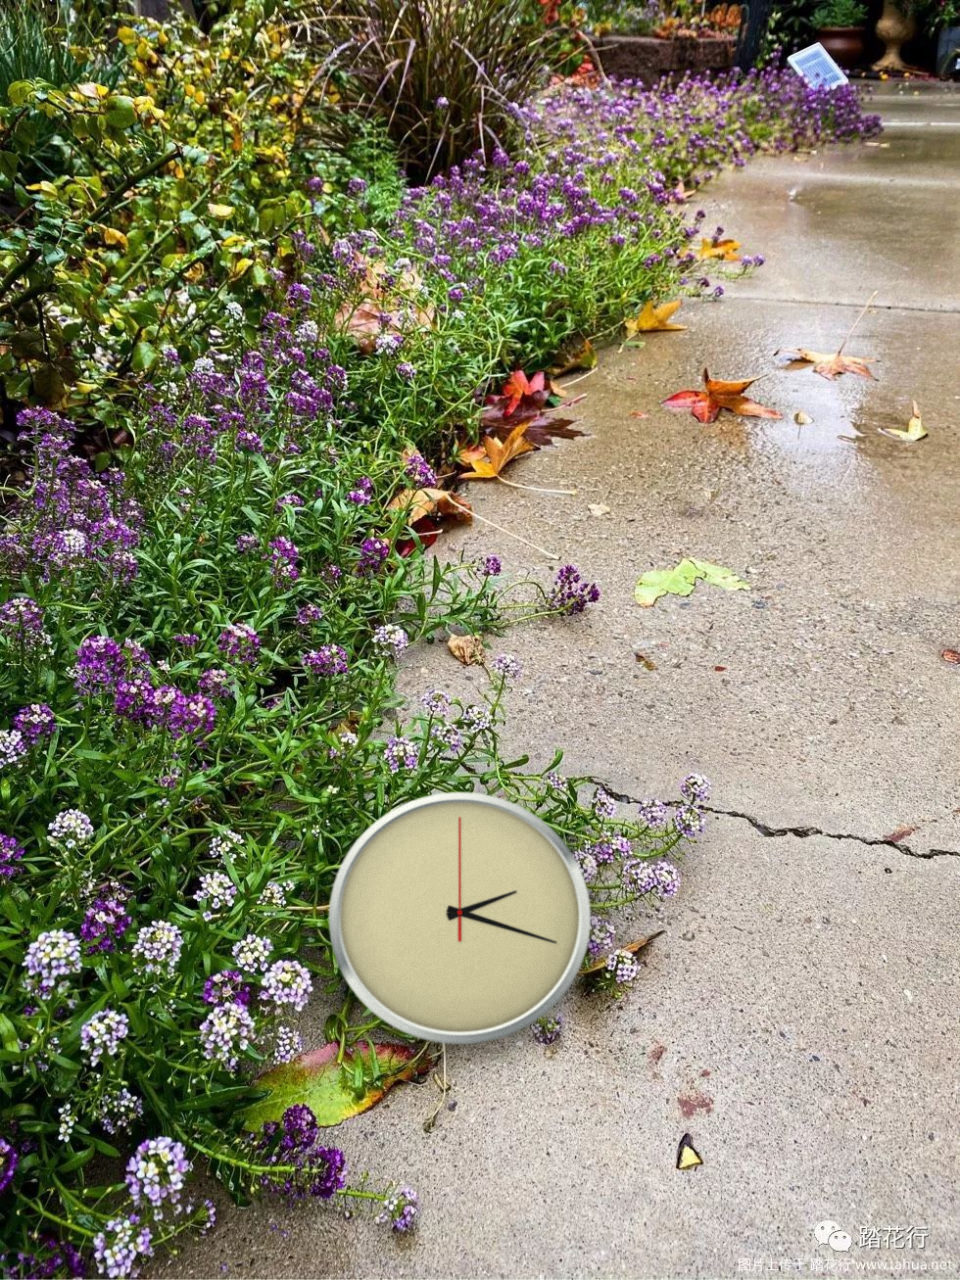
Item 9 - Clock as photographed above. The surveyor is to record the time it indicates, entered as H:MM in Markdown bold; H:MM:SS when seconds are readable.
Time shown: **2:18:00**
